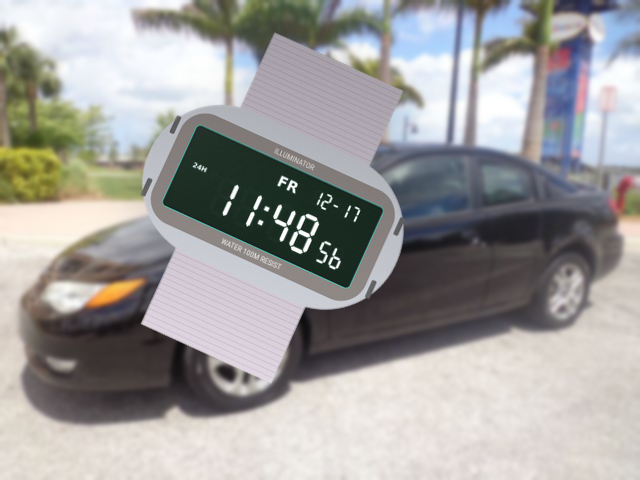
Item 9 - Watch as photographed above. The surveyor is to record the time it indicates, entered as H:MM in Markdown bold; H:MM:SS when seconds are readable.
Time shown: **11:48:56**
